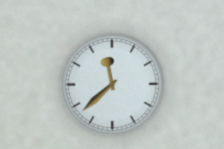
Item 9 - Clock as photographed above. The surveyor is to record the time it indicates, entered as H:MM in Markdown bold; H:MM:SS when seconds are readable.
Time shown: **11:38**
